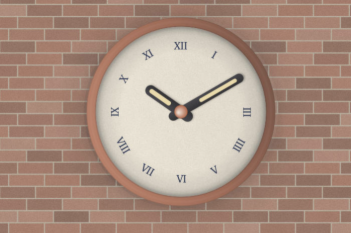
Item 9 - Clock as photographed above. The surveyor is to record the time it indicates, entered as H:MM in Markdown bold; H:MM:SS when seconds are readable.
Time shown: **10:10**
